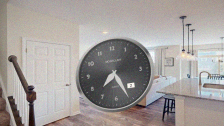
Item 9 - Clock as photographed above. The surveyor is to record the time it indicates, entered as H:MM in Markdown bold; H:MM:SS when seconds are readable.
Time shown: **7:26**
